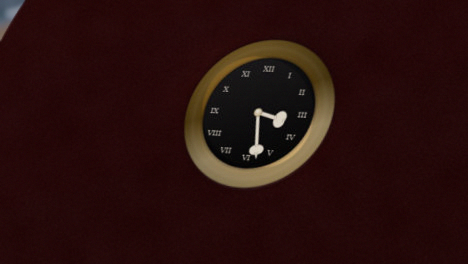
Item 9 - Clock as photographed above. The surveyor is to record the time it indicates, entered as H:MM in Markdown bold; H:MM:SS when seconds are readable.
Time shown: **3:28**
